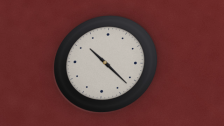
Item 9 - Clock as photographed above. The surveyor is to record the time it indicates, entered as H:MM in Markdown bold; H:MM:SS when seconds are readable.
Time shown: **10:22**
